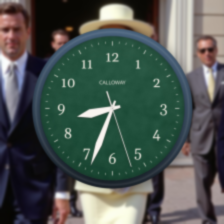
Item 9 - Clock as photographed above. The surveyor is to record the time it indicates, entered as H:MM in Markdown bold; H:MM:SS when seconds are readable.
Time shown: **8:33:27**
